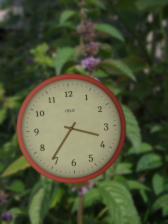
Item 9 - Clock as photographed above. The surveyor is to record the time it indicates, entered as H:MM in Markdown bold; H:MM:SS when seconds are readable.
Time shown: **3:36**
